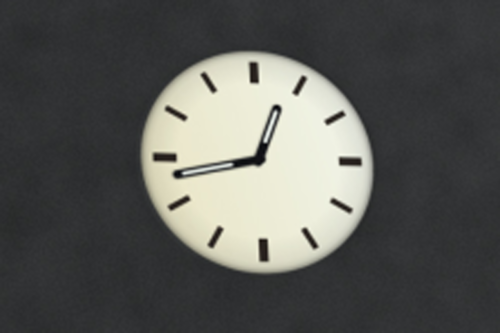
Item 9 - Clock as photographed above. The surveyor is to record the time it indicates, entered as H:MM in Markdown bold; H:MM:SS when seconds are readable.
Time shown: **12:43**
